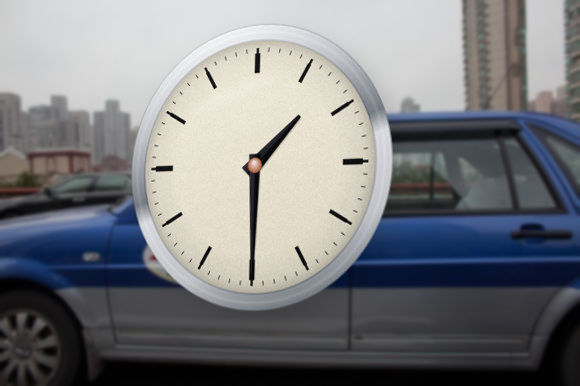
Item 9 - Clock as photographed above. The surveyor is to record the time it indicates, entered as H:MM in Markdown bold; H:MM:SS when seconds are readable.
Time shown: **1:30**
